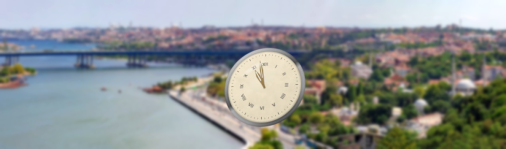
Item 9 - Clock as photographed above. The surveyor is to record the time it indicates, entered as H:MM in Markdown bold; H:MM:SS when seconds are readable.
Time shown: **10:58**
